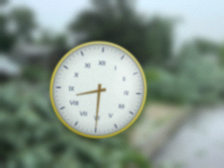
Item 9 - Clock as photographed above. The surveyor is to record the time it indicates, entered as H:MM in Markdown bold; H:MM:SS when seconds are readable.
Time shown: **8:30**
